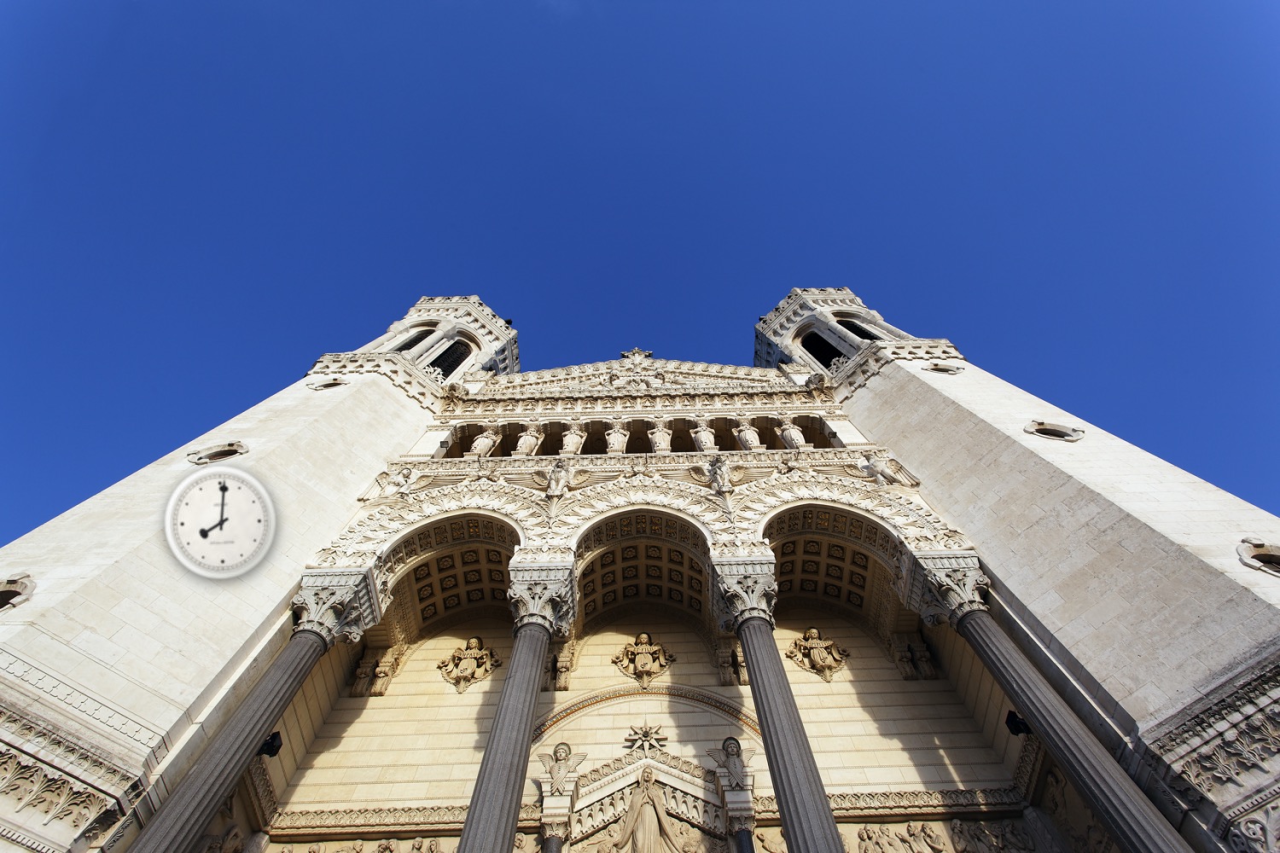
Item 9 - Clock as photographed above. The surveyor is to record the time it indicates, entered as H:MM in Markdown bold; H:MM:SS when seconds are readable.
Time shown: **8:01**
